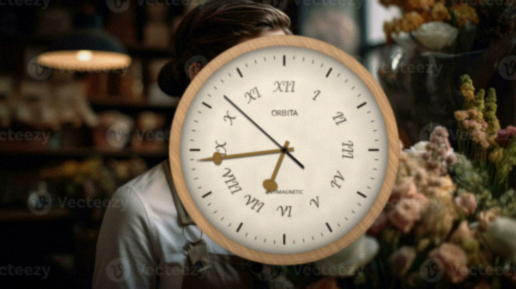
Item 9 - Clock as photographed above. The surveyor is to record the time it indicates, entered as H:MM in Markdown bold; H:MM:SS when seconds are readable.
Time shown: **6:43:52**
